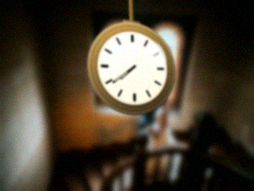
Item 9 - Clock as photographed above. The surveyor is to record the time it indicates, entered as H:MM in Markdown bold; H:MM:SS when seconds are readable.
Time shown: **7:39**
